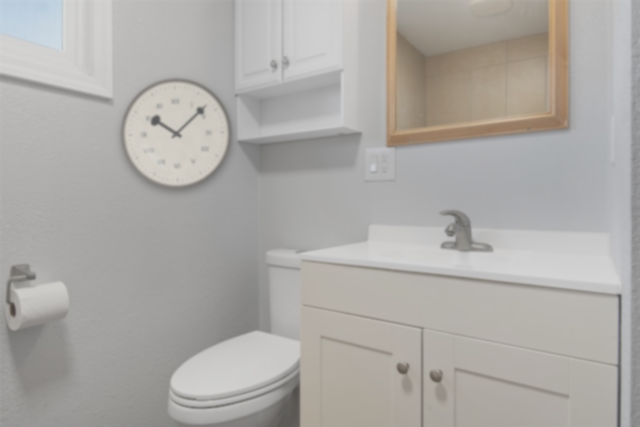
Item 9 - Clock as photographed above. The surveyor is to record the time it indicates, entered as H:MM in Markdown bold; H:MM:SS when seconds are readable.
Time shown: **10:08**
